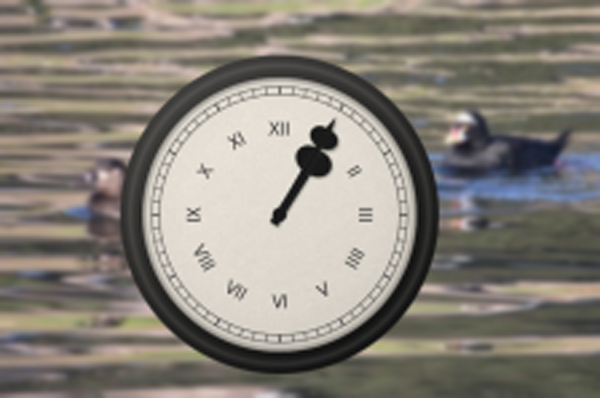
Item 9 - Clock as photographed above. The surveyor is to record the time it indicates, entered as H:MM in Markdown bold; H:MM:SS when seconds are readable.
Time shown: **1:05**
